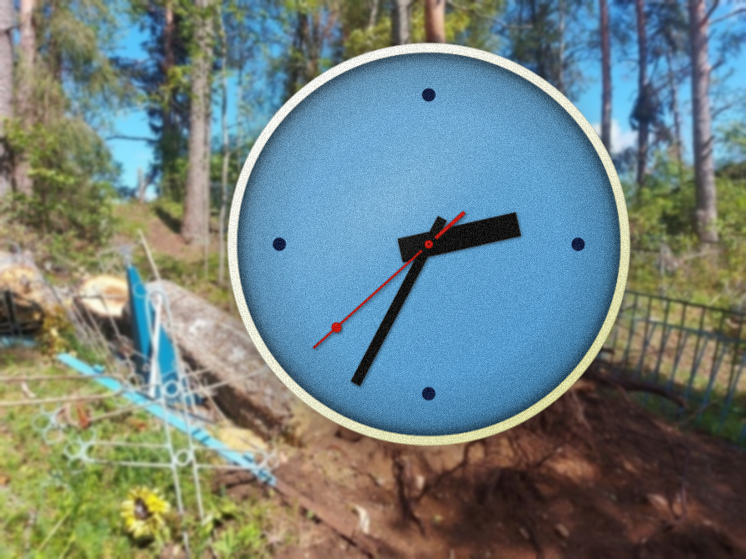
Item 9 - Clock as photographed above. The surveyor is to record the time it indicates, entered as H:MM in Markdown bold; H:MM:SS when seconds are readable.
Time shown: **2:34:38**
